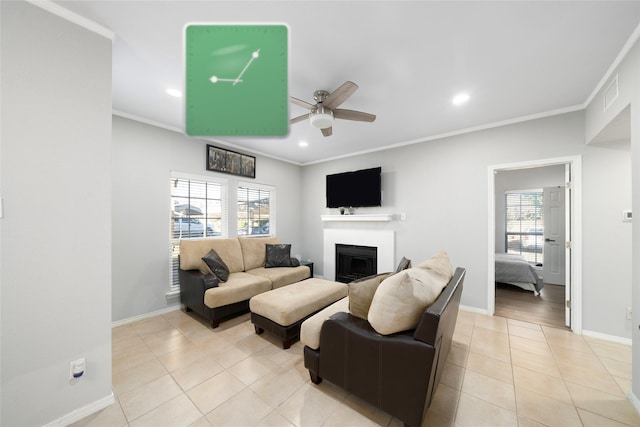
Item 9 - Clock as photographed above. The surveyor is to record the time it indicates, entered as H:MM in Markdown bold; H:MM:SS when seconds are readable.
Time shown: **9:06**
